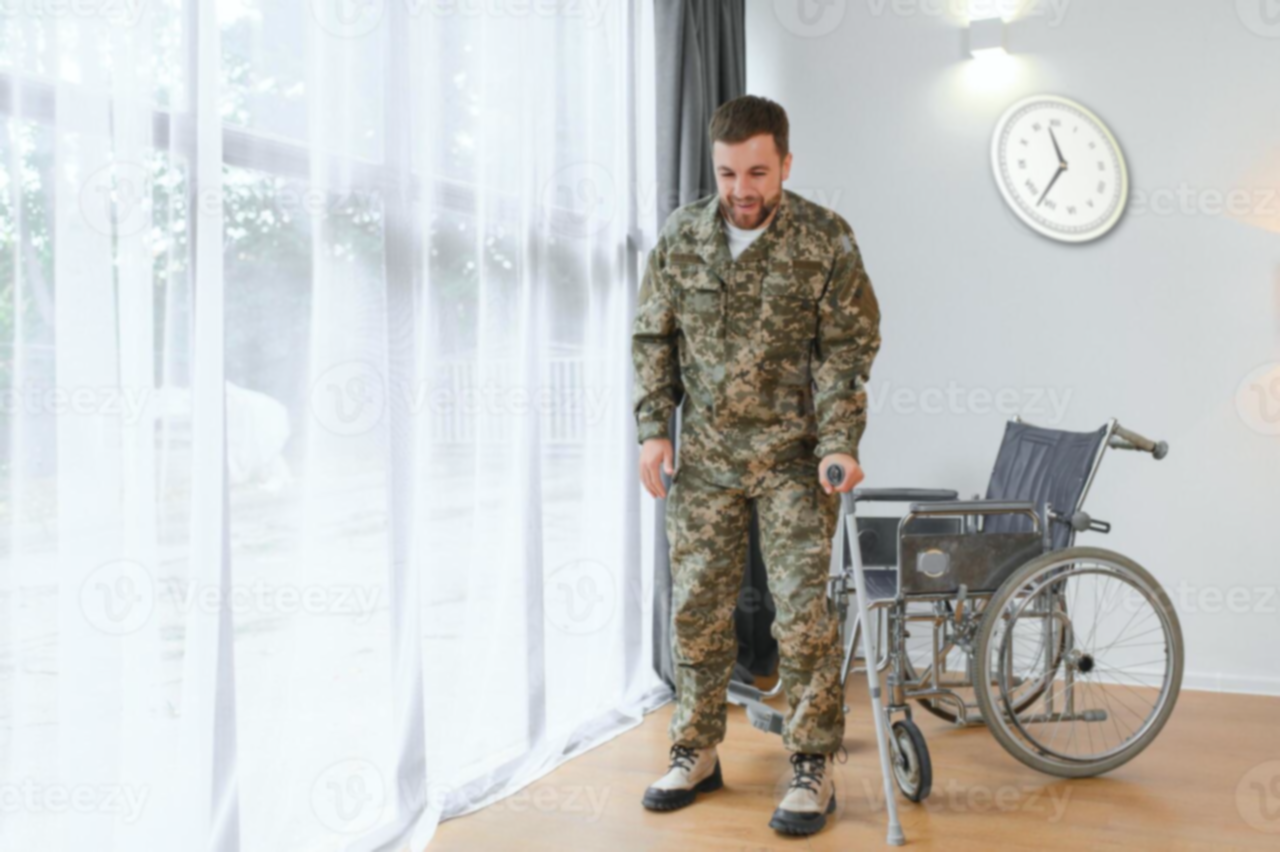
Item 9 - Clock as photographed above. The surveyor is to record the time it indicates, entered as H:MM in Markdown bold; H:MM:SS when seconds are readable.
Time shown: **11:37**
